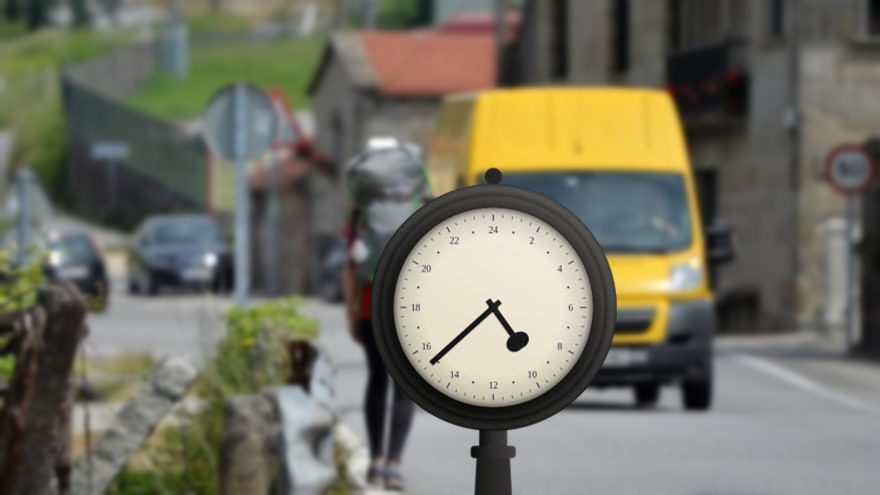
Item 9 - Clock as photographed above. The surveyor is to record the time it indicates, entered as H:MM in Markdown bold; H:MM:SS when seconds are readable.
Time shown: **9:38**
